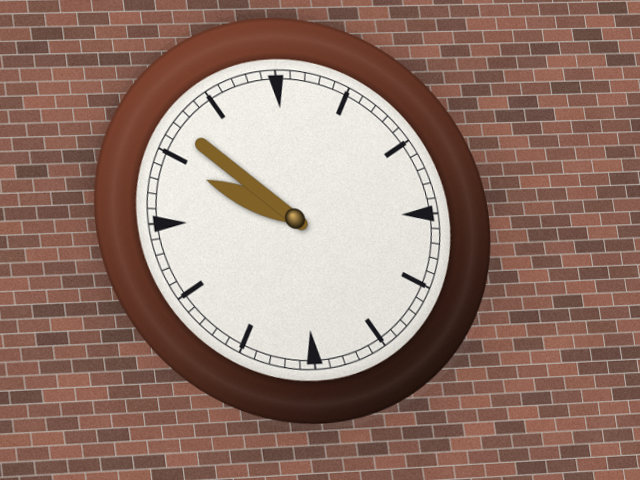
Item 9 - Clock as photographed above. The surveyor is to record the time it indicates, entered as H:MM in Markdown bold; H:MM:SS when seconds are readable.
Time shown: **9:52**
